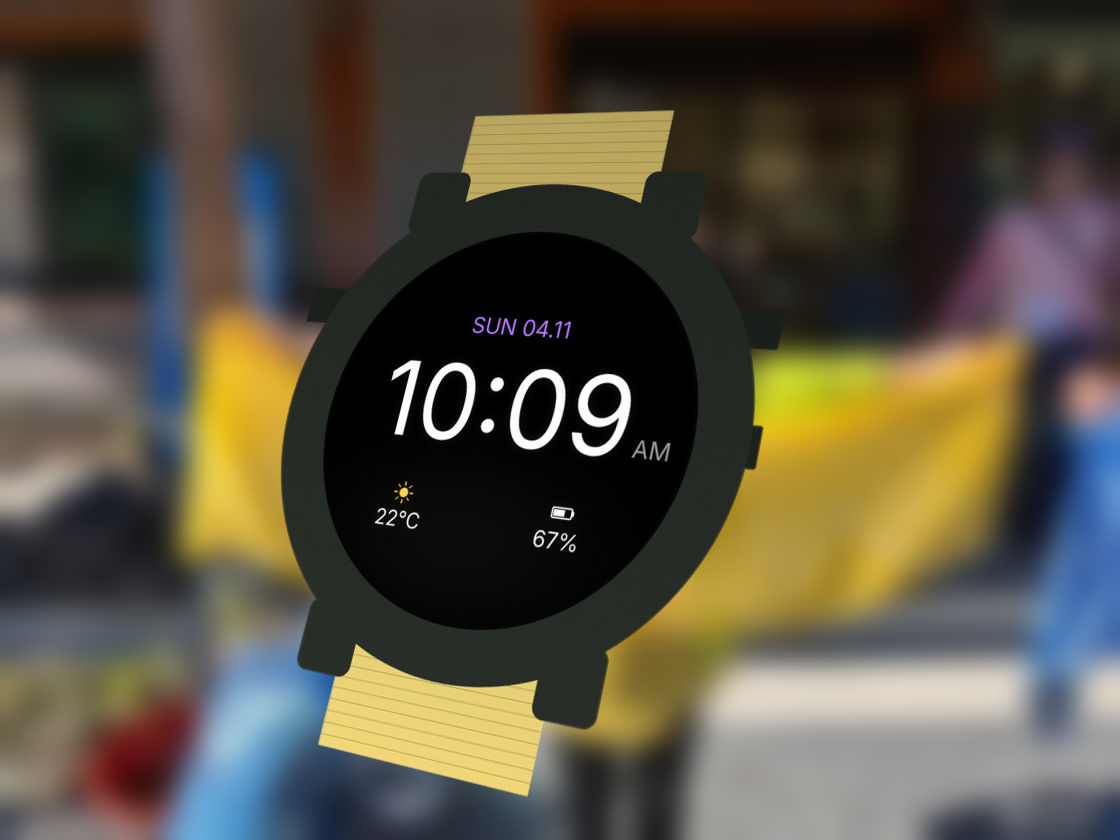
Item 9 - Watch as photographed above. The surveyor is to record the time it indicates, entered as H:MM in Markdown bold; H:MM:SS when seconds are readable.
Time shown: **10:09**
